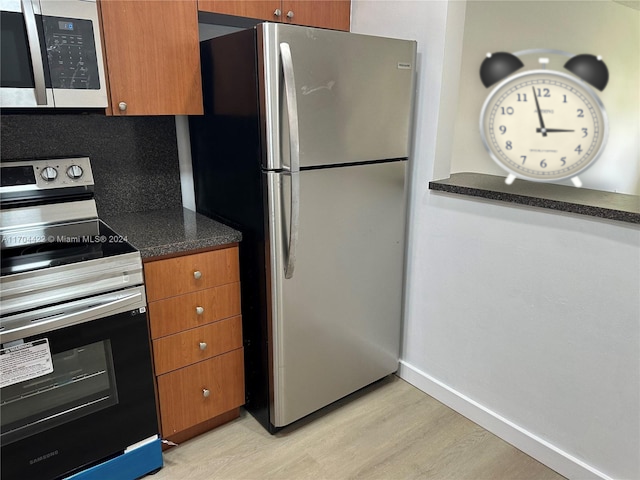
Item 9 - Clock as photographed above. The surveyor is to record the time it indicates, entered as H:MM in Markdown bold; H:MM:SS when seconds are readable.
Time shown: **2:58**
